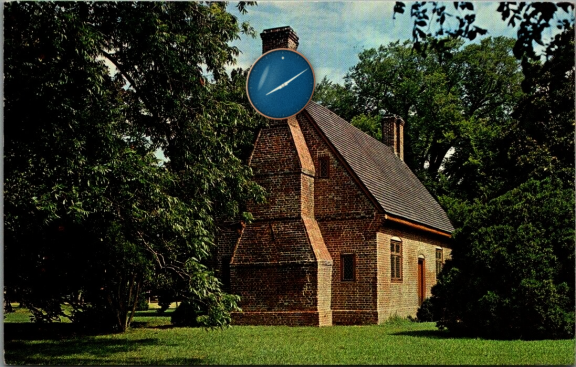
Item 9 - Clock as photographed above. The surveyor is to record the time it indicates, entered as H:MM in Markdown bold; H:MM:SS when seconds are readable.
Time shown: **8:10**
